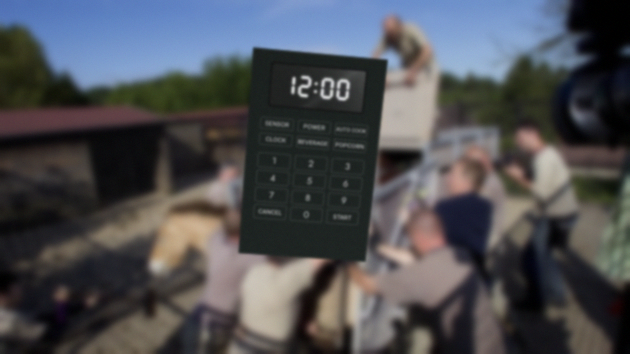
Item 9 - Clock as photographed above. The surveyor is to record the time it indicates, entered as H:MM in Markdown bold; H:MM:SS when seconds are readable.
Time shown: **12:00**
